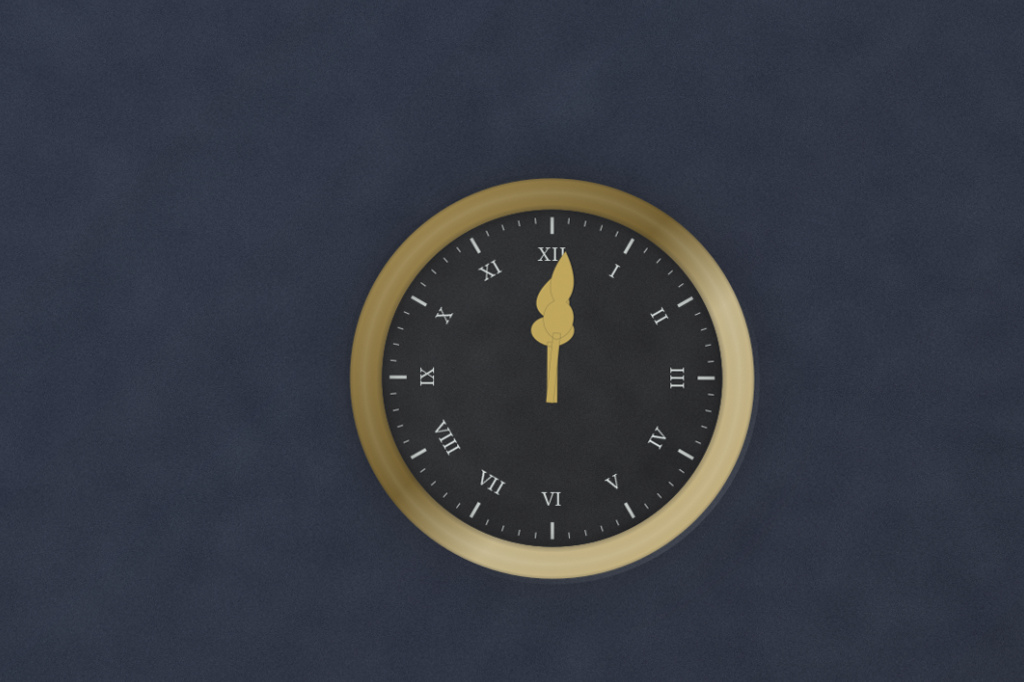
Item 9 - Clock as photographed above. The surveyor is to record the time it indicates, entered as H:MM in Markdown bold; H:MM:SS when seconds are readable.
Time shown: **12:01**
